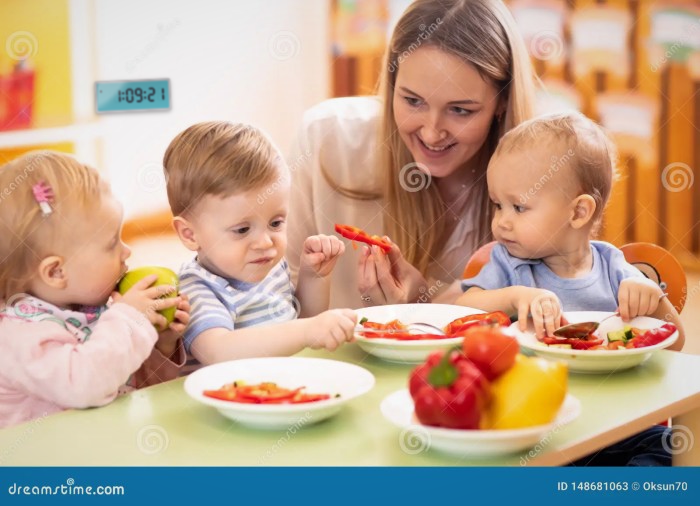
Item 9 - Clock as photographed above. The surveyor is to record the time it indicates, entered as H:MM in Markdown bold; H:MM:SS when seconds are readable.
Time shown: **1:09:21**
